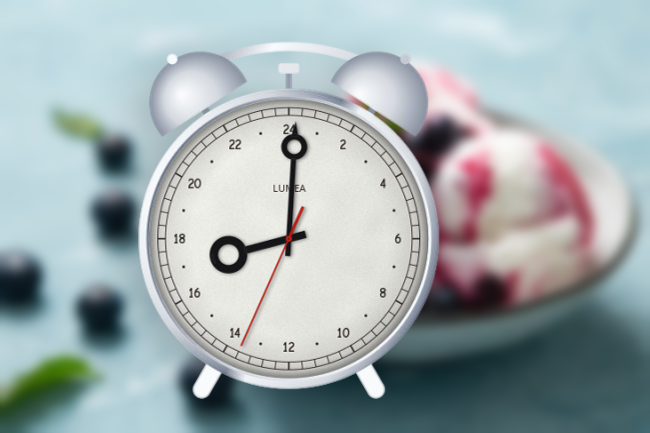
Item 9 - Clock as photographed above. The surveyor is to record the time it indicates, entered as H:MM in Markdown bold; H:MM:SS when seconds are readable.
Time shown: **17:00:34**
